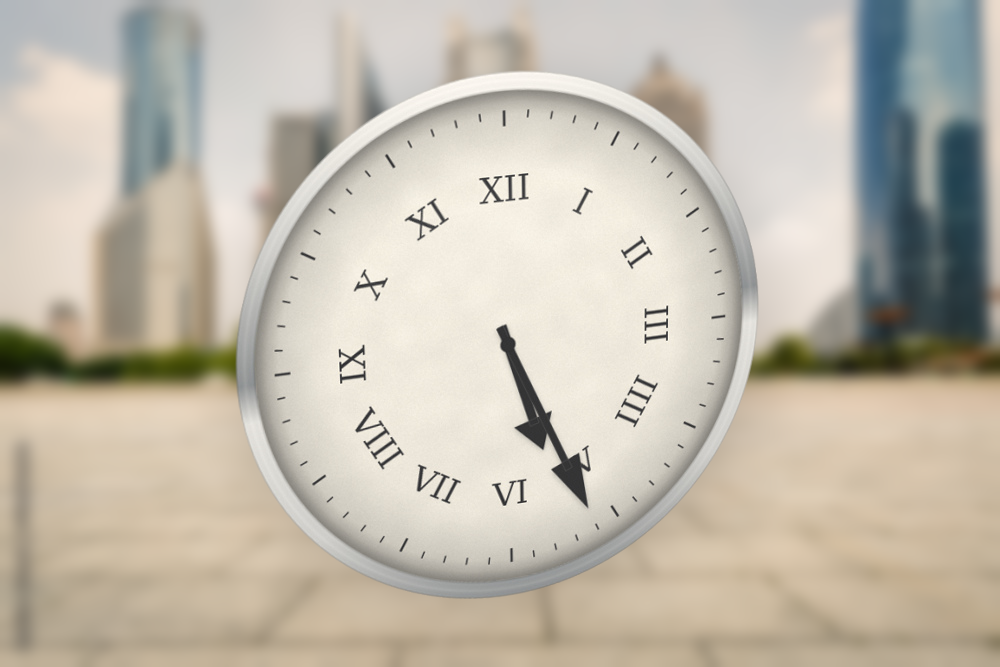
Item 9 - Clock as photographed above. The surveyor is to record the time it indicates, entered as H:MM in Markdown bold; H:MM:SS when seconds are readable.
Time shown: **5:26**
